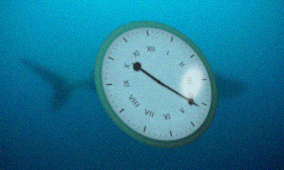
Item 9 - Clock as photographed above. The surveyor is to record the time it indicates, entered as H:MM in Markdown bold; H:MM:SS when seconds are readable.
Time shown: **10:21**
